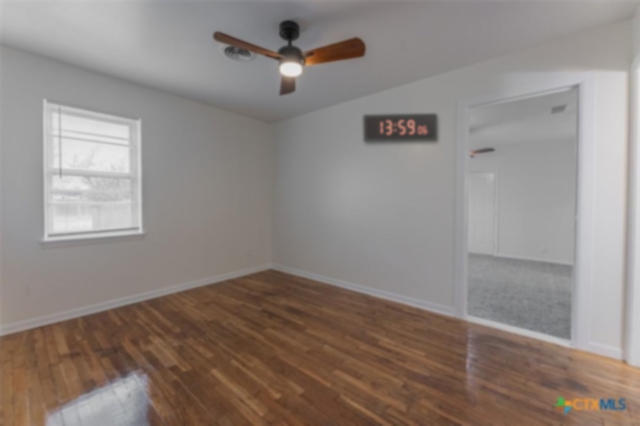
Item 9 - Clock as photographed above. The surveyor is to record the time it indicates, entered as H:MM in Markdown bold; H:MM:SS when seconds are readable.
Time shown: **13:59**
